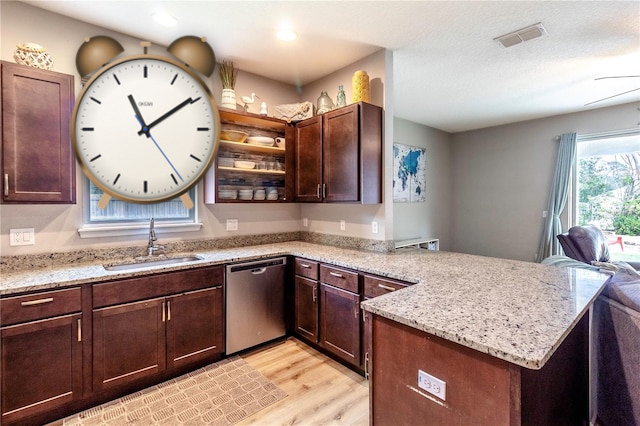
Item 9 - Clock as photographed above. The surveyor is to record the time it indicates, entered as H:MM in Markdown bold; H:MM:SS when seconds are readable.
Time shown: **11:09:24**
